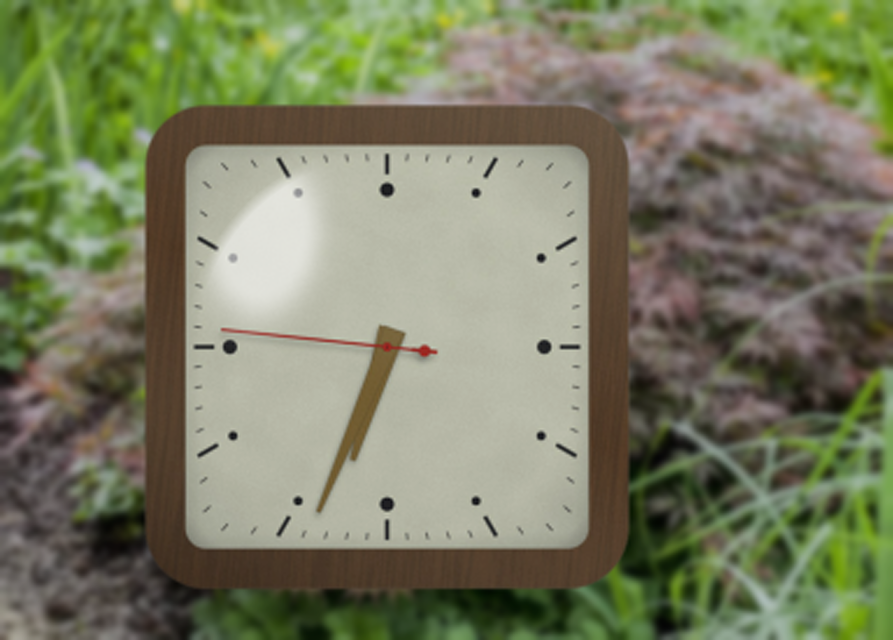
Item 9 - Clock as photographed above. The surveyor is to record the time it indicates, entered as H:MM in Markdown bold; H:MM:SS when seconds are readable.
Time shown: **6:33:46**
